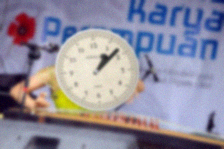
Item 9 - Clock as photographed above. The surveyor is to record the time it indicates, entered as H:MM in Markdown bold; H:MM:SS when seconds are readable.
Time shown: **1:08**
